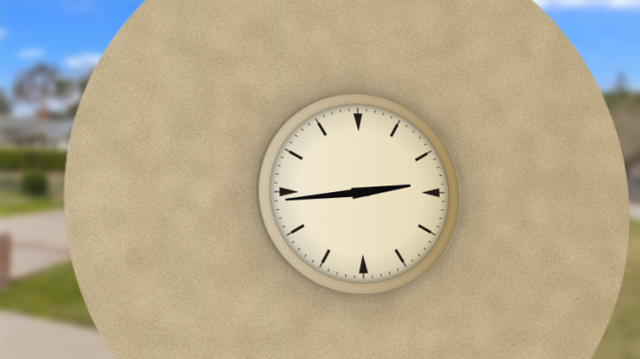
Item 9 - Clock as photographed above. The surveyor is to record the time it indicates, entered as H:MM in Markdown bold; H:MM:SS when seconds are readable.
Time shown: **2:44**
